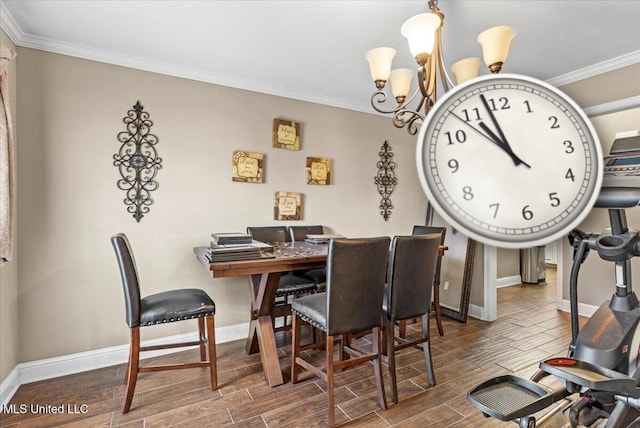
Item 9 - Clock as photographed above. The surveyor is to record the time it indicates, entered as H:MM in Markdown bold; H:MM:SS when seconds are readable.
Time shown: **10:57:53**
